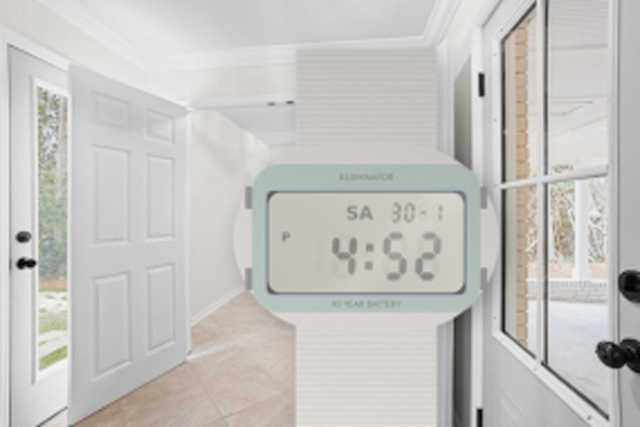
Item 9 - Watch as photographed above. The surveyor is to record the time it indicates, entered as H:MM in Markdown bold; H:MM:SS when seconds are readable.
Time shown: **4:52**
